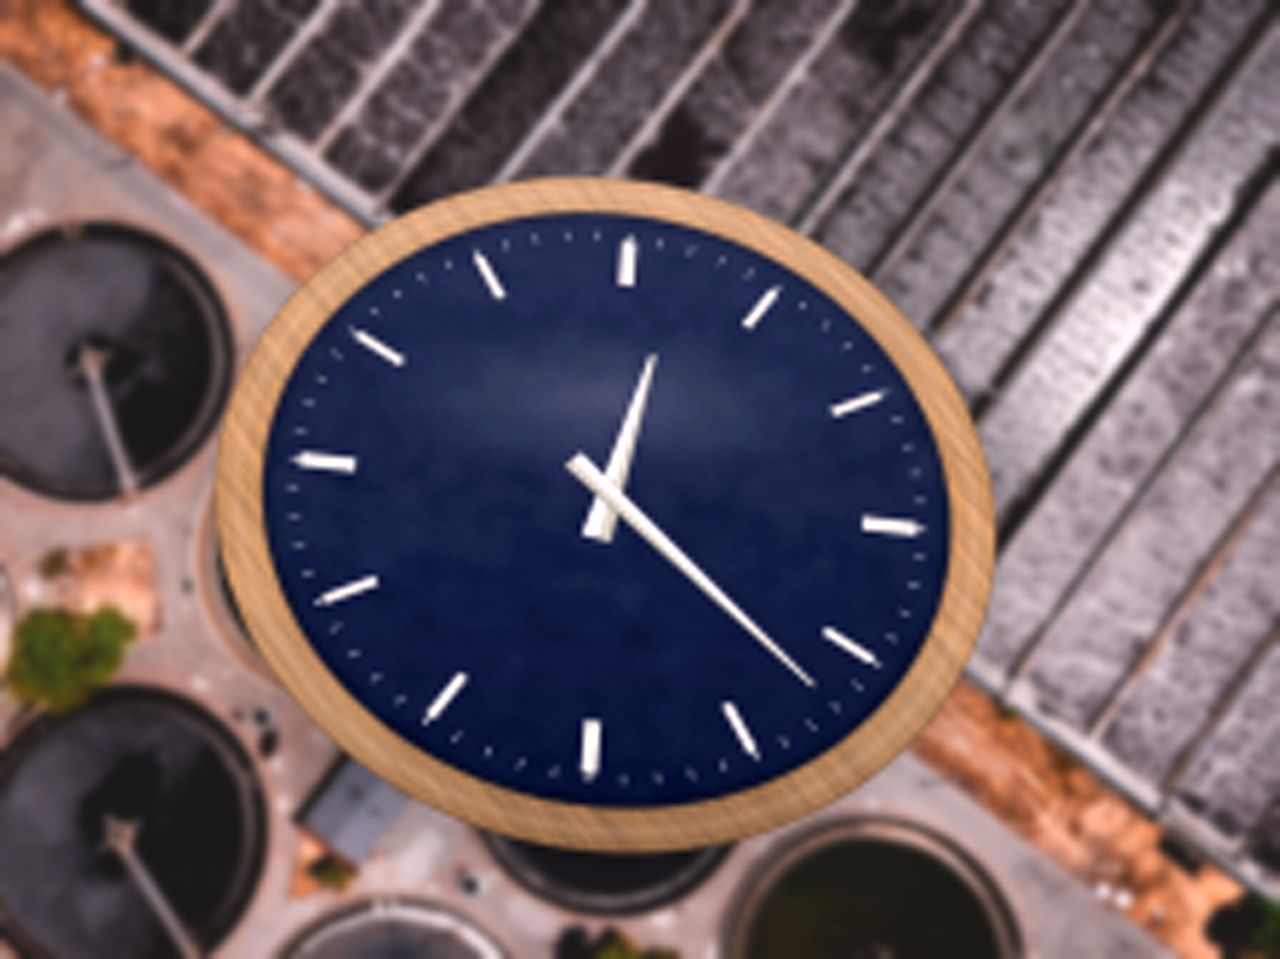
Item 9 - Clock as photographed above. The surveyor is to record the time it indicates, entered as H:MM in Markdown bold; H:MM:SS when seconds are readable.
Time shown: **12:22**
